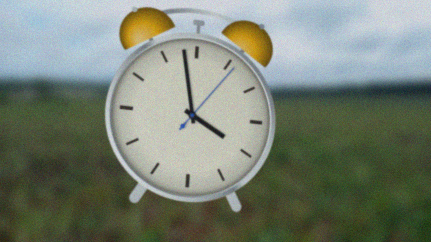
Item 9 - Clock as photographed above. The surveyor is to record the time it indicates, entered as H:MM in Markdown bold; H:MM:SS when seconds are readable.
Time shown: **3:58:06**
